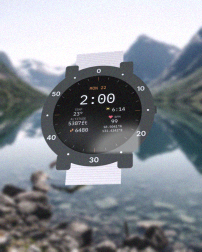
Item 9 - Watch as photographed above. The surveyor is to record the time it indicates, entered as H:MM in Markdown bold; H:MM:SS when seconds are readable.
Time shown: **2:00**
